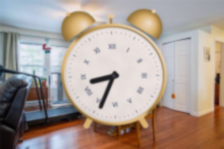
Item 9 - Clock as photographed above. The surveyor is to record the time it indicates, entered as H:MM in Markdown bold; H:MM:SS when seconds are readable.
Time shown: **8:34**
